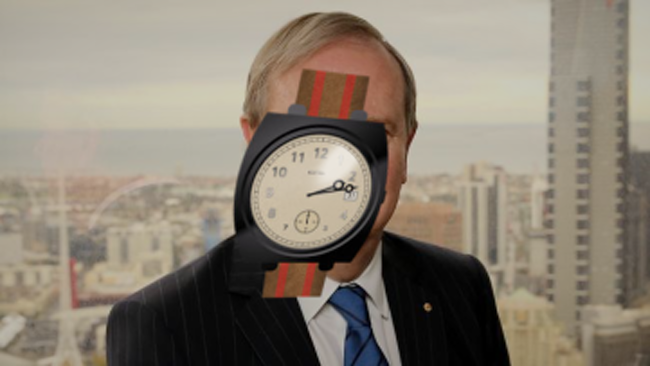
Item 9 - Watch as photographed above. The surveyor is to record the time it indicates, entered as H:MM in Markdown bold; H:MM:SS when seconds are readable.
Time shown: **2:13**
